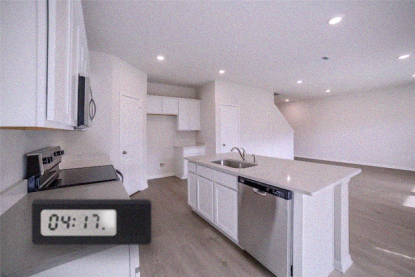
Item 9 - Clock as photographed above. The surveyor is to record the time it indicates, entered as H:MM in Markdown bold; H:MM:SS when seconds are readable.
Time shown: **4:17**
